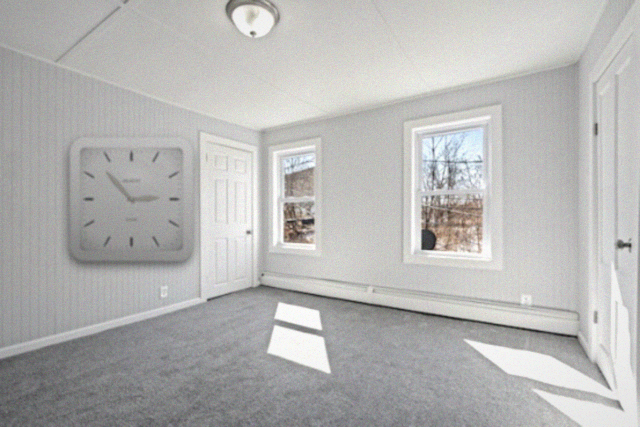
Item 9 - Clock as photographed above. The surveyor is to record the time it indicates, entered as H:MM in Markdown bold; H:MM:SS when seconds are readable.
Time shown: **2:53**
